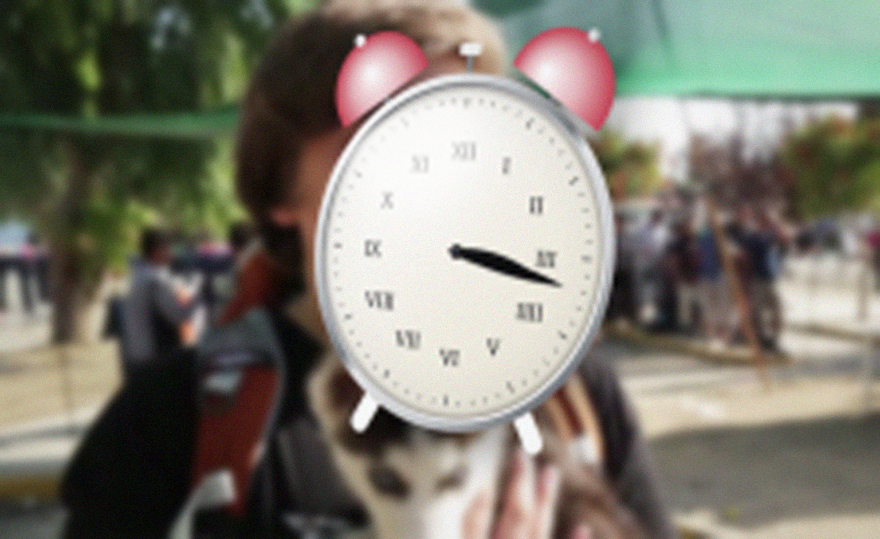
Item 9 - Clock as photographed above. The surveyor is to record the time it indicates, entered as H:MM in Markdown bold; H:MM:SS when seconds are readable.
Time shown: **3:17**
